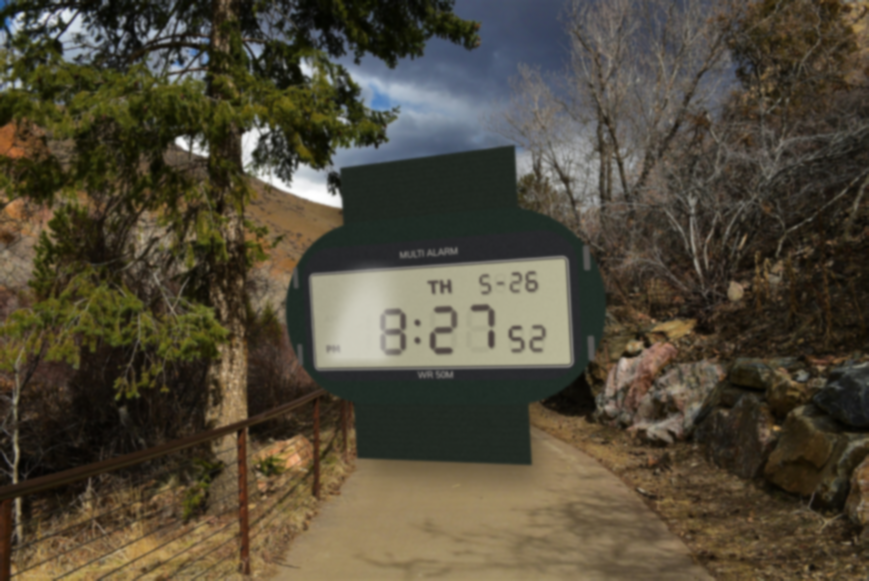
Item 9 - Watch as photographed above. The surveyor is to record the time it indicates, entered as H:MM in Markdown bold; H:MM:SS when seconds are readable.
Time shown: **8:27:52**
